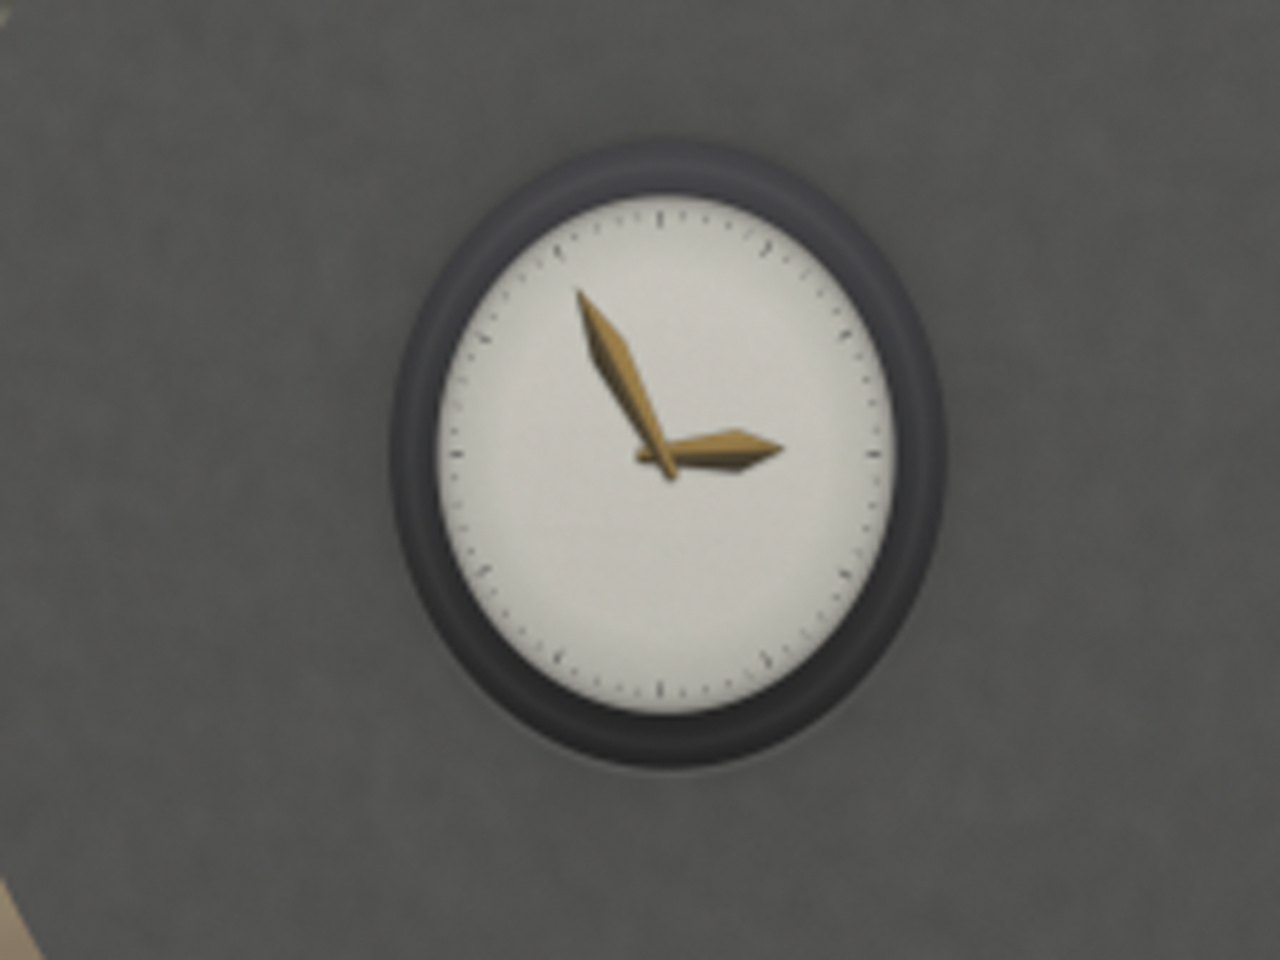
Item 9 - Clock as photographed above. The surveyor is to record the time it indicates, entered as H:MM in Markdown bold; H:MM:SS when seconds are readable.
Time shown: **2:55**
